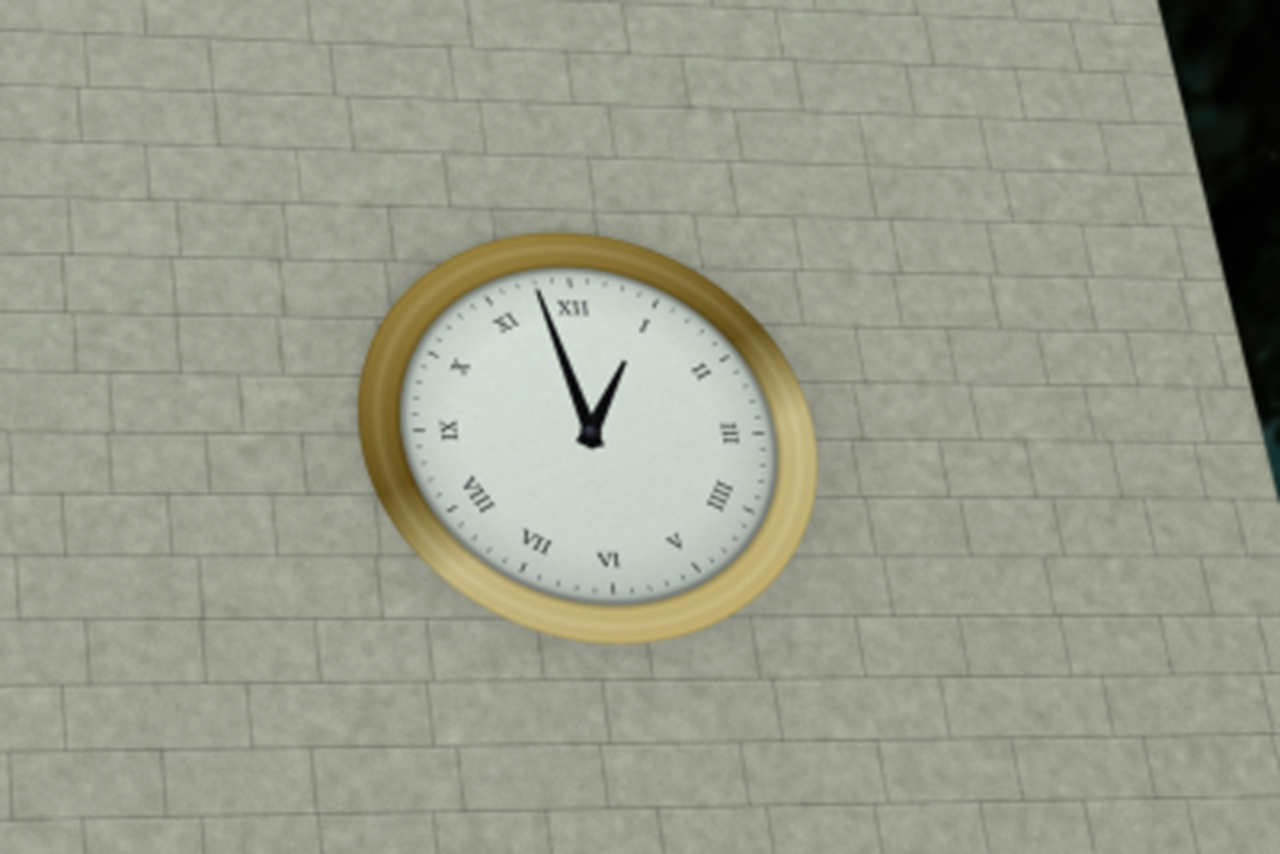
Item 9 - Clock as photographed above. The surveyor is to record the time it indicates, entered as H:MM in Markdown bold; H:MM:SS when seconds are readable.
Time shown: **12:58**
